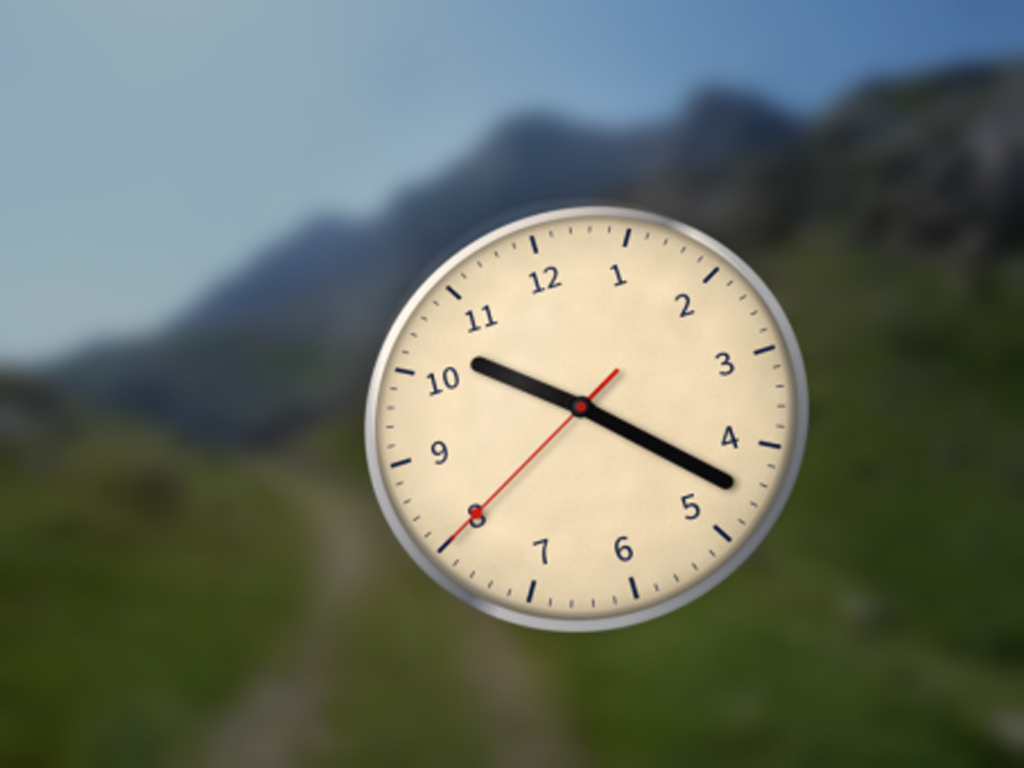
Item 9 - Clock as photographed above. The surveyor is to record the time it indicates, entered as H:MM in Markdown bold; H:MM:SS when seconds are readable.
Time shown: **10:22:40**
